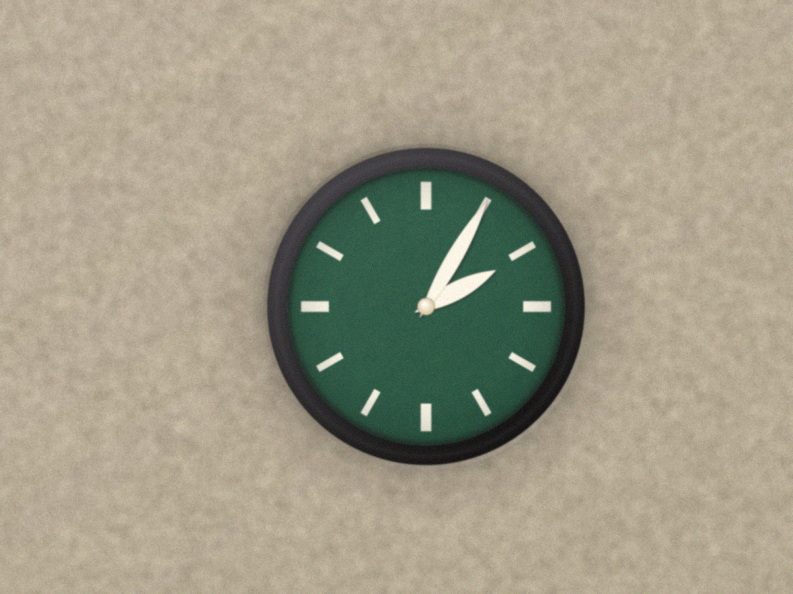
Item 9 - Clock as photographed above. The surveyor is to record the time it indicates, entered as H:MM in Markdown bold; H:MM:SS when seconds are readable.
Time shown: **2:05**
